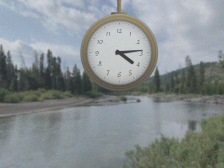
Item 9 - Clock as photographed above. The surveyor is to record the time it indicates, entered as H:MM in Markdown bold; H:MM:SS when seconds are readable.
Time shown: **4:14**
